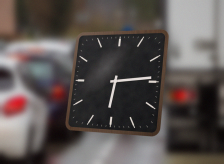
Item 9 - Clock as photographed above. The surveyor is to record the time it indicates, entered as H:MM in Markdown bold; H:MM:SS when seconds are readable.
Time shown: **6:14**
